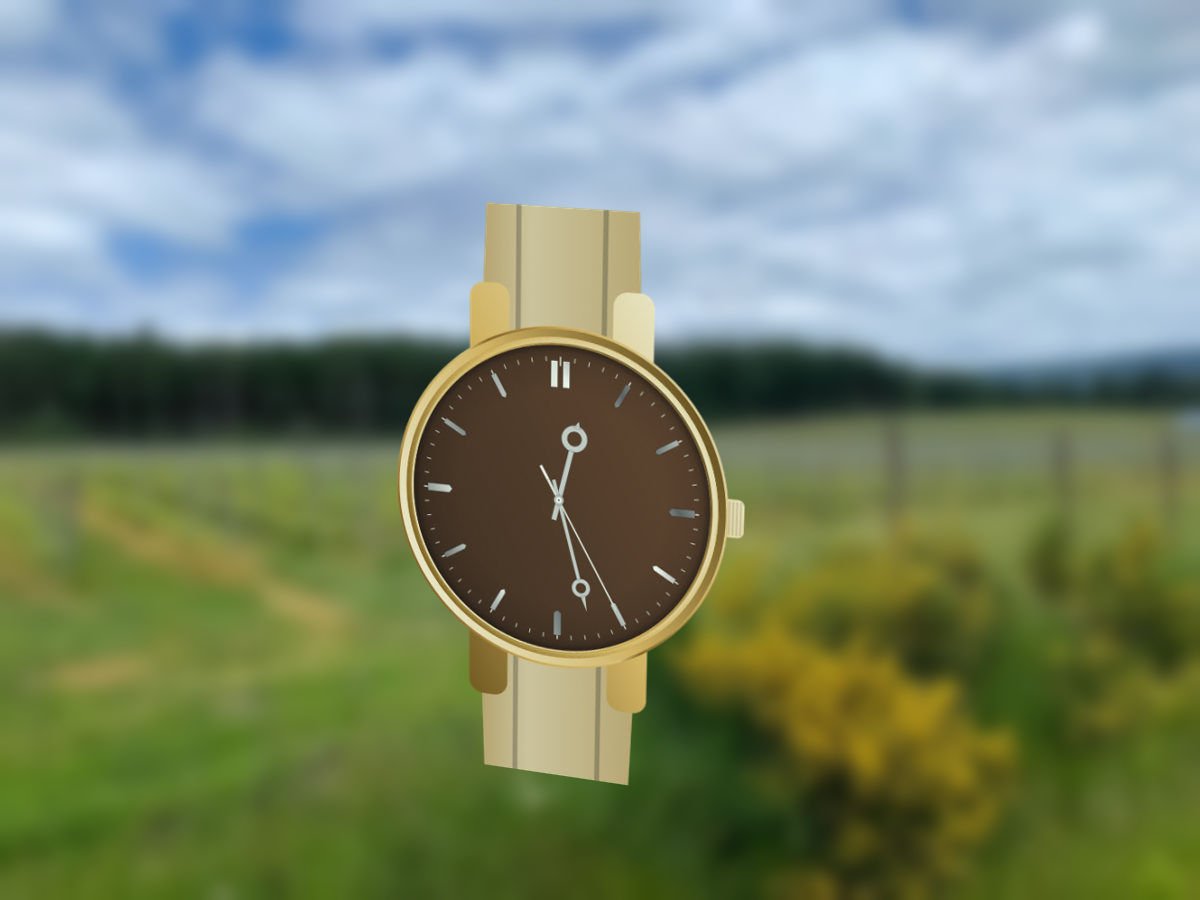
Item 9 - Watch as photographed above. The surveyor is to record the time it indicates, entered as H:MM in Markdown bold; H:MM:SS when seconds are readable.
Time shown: **12:27:25**
